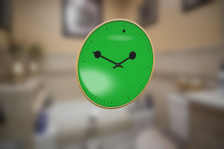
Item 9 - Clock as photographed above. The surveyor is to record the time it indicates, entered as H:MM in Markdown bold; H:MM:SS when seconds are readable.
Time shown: **1:48**
